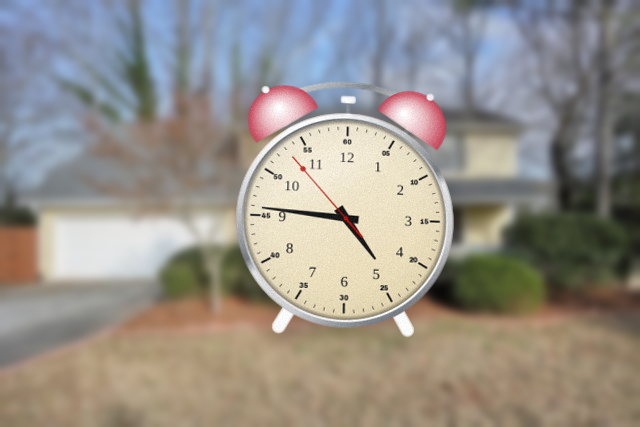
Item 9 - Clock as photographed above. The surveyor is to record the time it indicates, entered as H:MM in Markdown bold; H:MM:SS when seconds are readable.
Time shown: **4:45:53**
